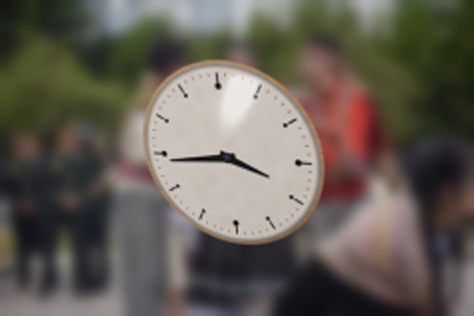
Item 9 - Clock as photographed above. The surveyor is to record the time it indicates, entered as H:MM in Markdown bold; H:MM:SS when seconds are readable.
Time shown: **3:44**
